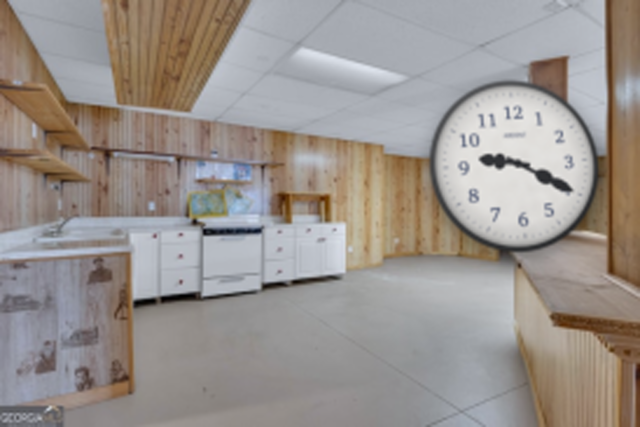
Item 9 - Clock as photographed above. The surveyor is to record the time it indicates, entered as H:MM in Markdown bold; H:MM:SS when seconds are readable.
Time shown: **9:20**
